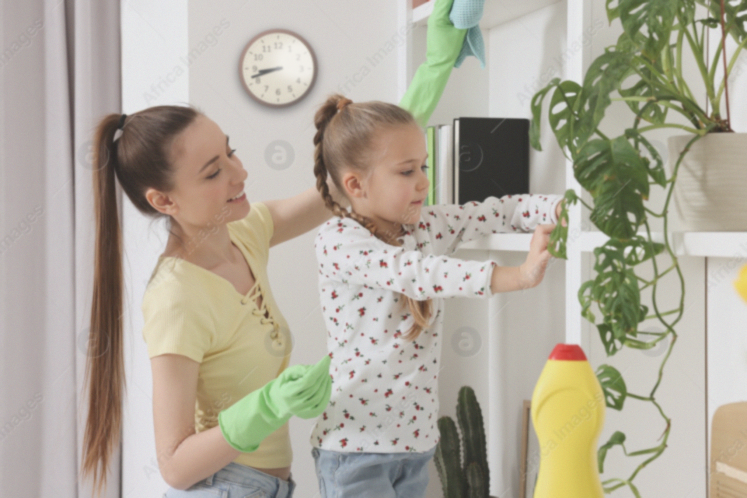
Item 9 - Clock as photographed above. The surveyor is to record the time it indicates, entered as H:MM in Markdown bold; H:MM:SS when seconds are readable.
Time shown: **8:42**
